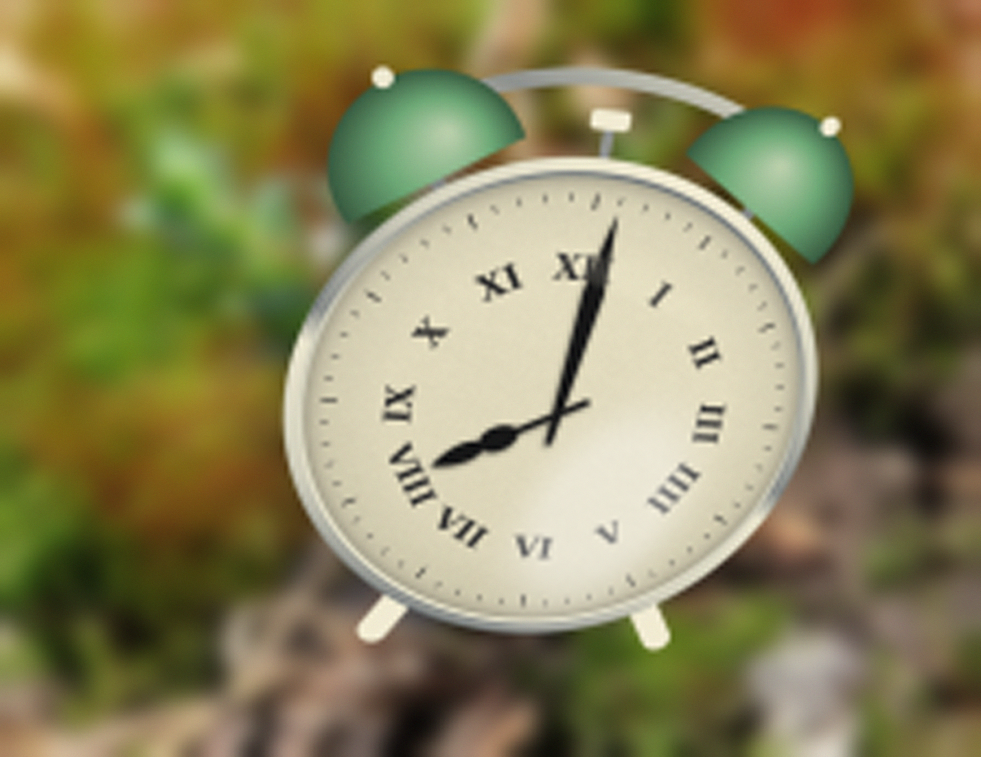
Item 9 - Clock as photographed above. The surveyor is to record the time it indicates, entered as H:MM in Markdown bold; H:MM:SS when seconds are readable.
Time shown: **8:01**
